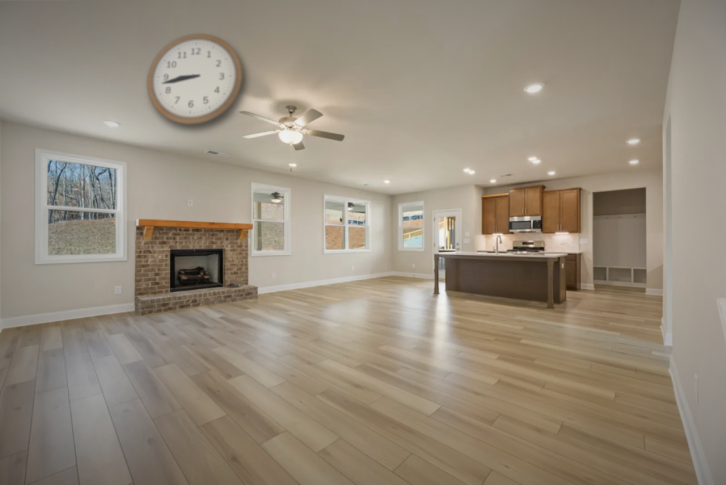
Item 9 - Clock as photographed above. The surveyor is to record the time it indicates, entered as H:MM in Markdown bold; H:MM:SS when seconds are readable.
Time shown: **8:43**
